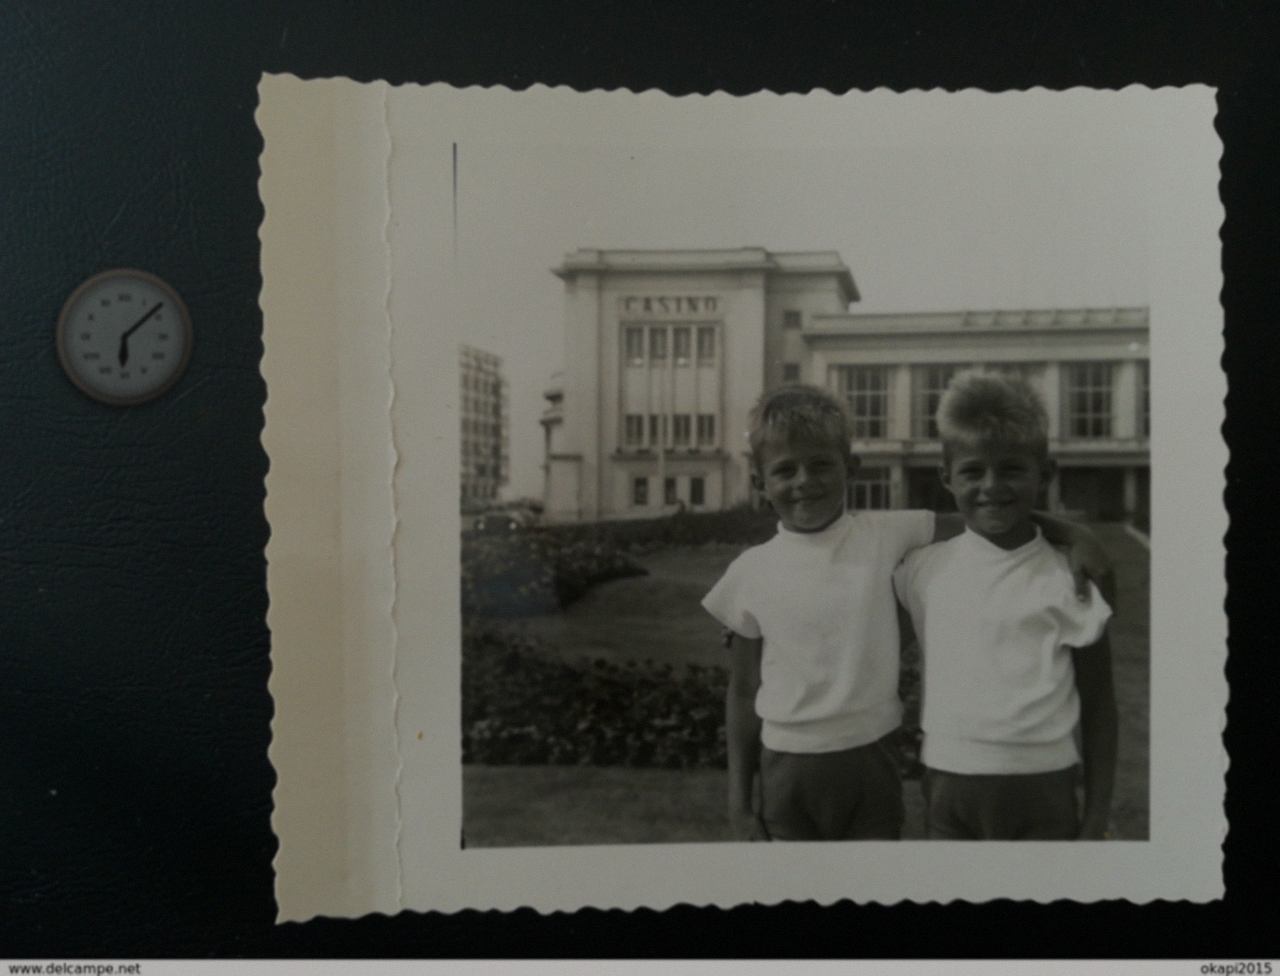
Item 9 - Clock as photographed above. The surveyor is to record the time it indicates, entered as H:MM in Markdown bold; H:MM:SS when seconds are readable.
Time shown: **6:08**
